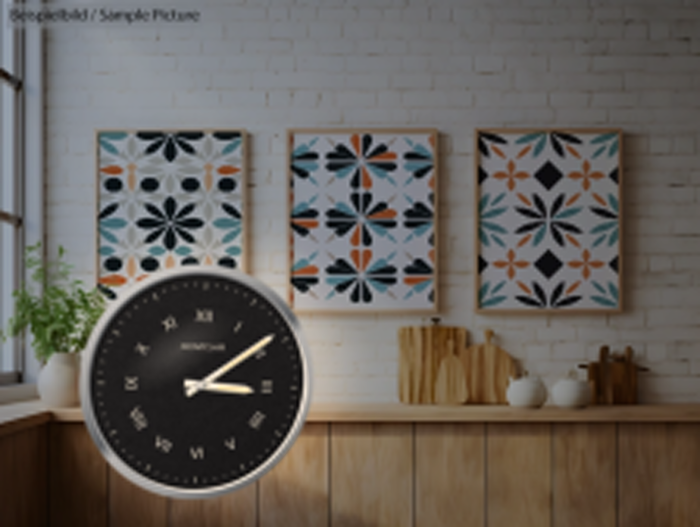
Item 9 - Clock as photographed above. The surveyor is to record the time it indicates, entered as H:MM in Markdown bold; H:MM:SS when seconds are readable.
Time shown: **3:09**
